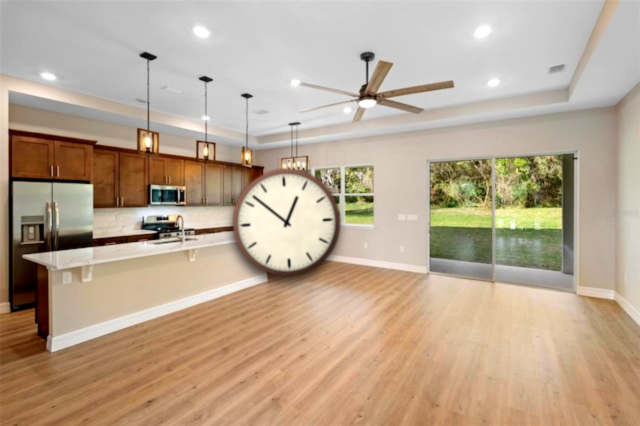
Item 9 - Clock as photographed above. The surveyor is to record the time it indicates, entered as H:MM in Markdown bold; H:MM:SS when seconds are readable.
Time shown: **12:52**
